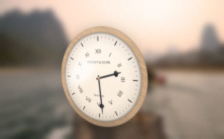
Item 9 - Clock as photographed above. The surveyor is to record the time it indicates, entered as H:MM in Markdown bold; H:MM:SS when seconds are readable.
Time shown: **2:29**
